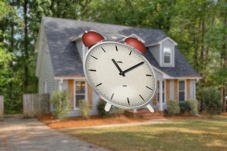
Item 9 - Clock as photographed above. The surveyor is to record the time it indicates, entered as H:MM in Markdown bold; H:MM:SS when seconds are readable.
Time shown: **11:10**
